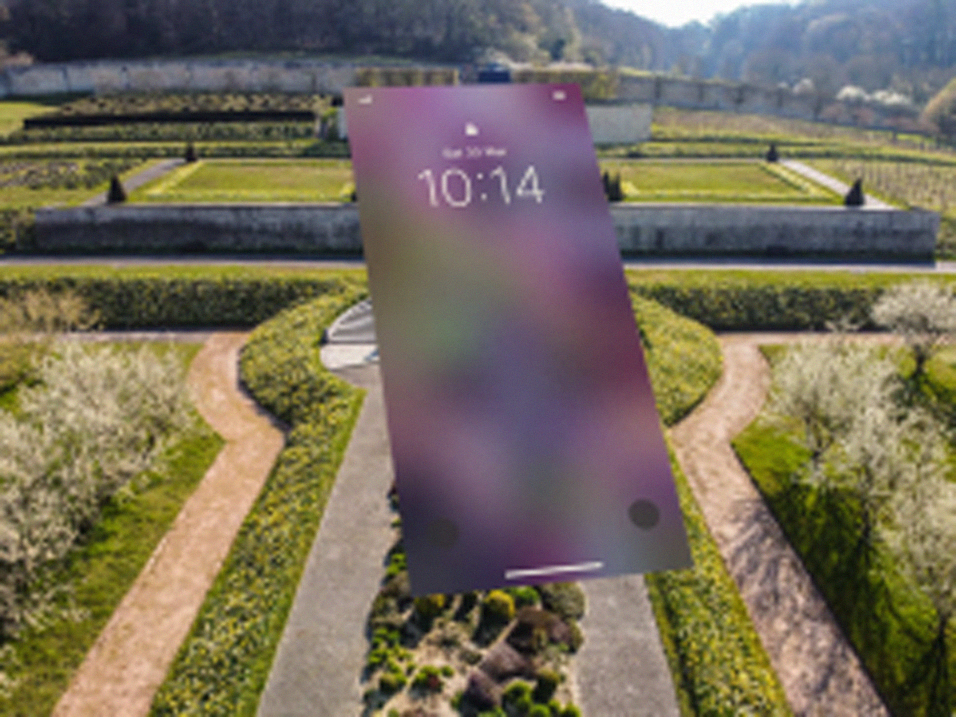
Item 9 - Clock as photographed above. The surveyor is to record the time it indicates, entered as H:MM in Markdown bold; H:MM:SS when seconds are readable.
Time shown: **10:14**
